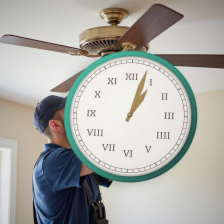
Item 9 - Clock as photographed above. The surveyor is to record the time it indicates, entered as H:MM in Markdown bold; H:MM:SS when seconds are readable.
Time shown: **1:03**
